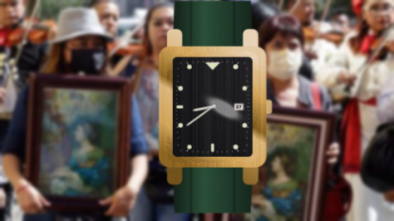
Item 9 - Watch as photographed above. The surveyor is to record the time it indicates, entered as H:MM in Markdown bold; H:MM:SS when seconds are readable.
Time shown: **8:39**
